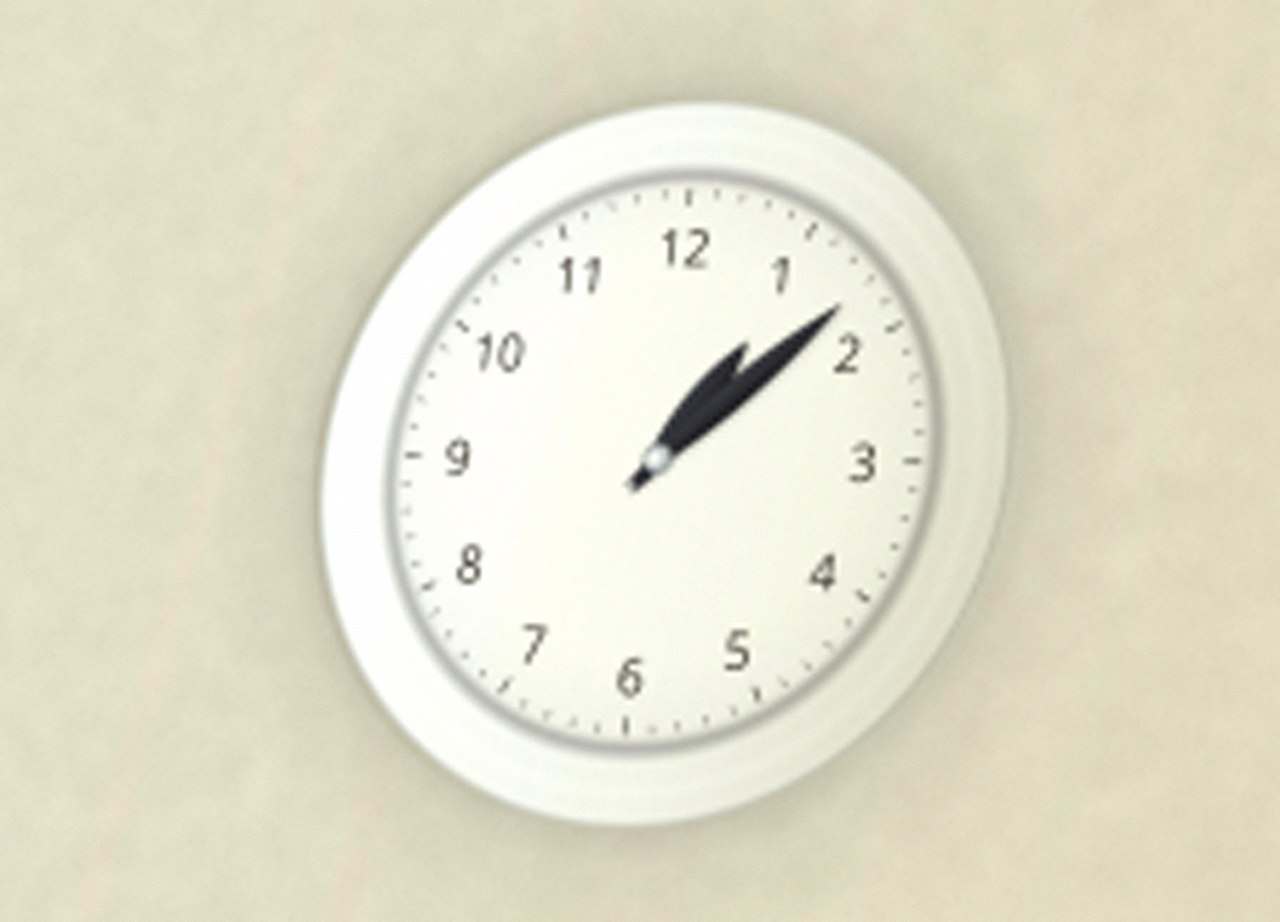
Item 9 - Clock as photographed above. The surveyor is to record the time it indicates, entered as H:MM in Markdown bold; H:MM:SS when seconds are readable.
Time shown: **1:08**
